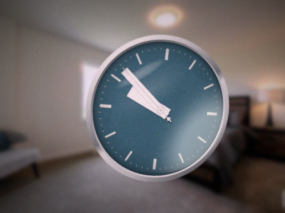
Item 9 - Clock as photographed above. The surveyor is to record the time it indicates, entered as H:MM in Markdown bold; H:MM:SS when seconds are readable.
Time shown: **9:51:52**
